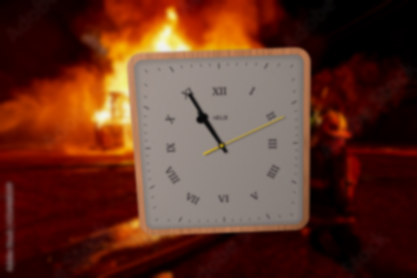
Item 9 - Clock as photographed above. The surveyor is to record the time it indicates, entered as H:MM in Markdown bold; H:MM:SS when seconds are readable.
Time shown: **10:55:11**
